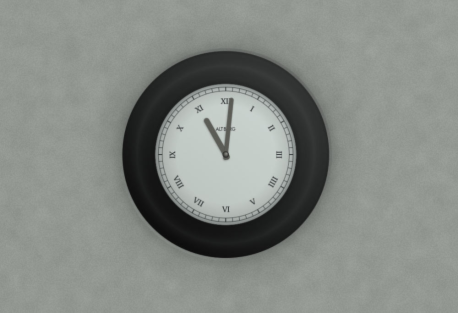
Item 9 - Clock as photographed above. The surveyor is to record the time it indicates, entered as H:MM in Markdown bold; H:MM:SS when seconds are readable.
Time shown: **11:01**
